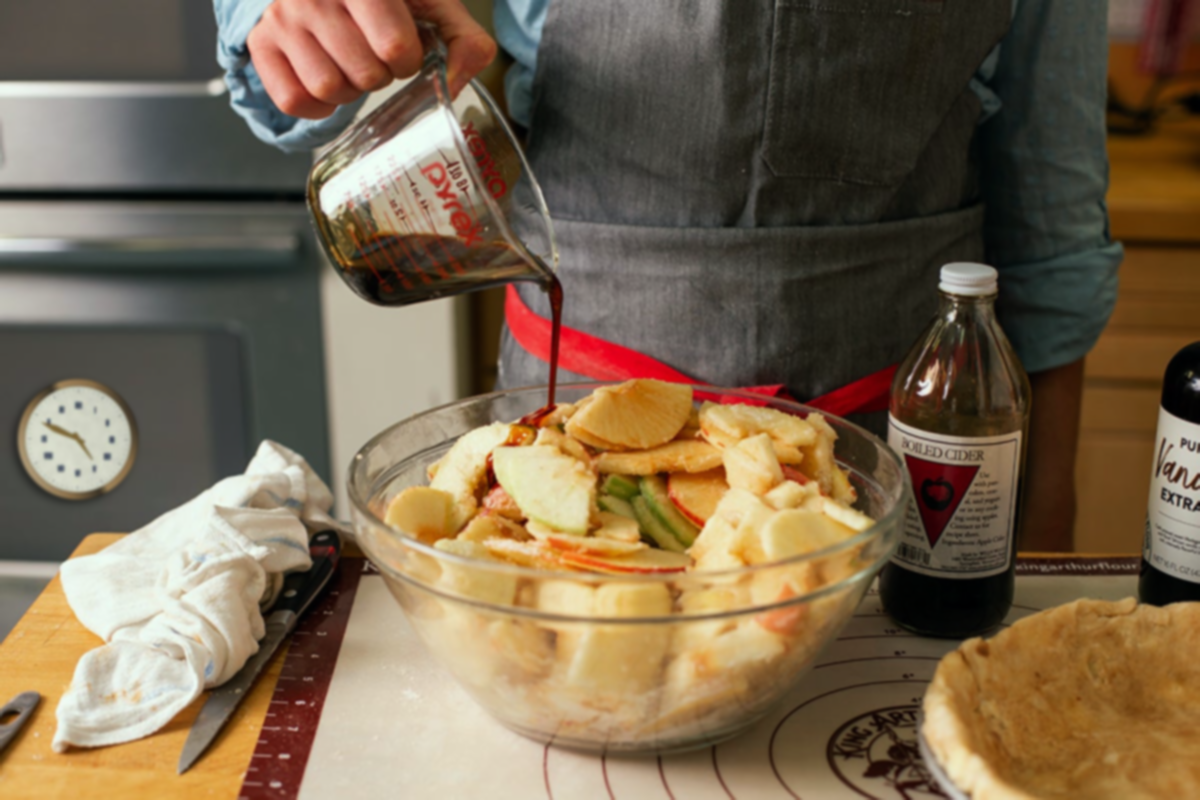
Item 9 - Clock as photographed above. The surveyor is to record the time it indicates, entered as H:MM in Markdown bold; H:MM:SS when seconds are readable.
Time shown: **4:49**
